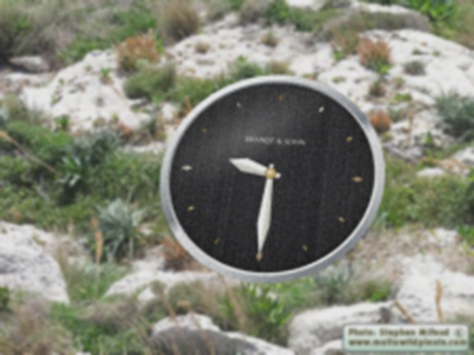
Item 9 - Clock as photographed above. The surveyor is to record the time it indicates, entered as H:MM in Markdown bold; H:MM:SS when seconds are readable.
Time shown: **9:30**
